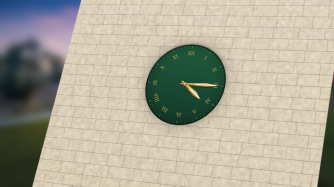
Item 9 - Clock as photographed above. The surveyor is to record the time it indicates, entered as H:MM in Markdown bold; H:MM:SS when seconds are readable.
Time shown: **4:15**
